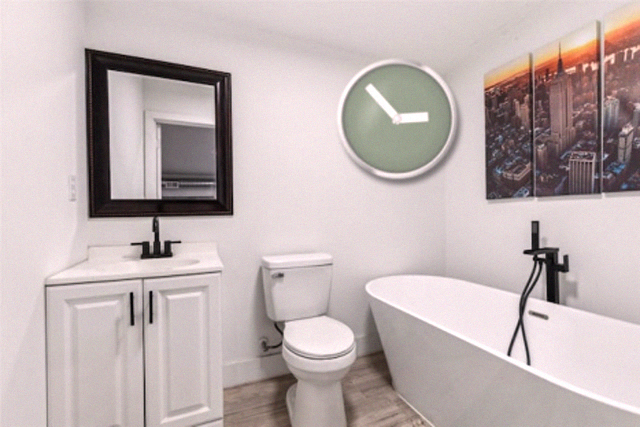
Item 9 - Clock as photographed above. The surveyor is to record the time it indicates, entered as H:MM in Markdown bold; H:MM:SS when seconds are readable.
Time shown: **2:53**
